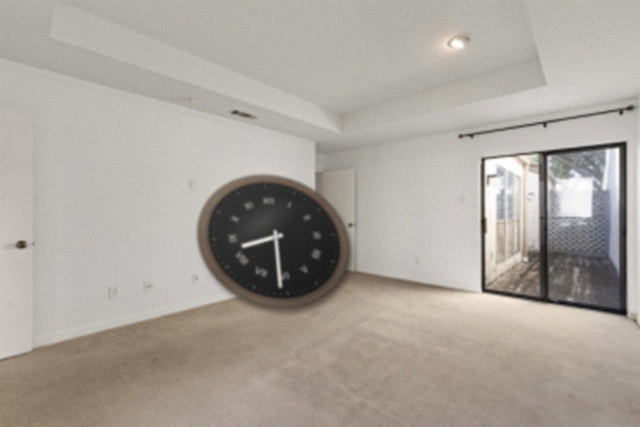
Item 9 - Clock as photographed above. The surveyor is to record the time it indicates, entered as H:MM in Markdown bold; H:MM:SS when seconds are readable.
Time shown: **8:31**
